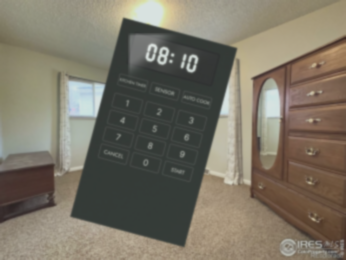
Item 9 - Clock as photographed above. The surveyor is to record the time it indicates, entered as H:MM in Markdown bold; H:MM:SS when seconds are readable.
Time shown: **8:10**
